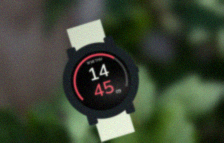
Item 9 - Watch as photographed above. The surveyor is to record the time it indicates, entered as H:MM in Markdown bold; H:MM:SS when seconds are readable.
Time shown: **14:45**
